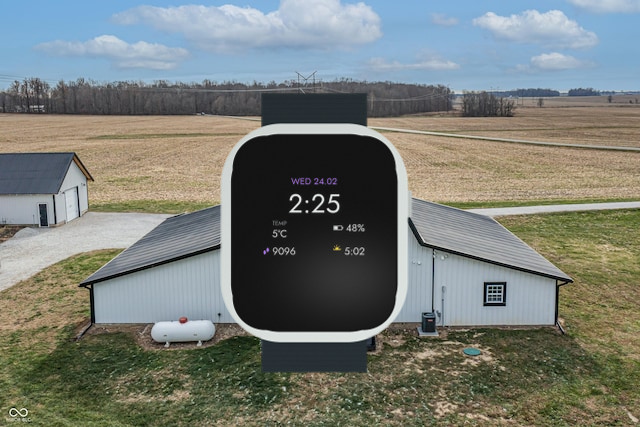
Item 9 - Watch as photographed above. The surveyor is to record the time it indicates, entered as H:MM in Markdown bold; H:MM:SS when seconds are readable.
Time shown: **2:25**
